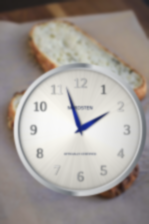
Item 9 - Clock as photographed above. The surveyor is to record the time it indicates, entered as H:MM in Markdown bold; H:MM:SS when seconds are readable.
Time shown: **1:57**
